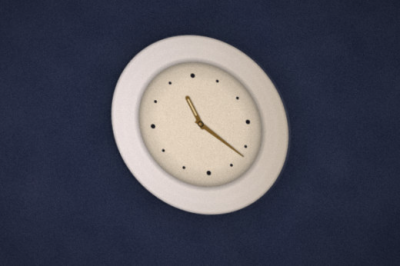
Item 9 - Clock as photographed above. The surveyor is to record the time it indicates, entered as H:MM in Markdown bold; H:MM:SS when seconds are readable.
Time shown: **11:22**
